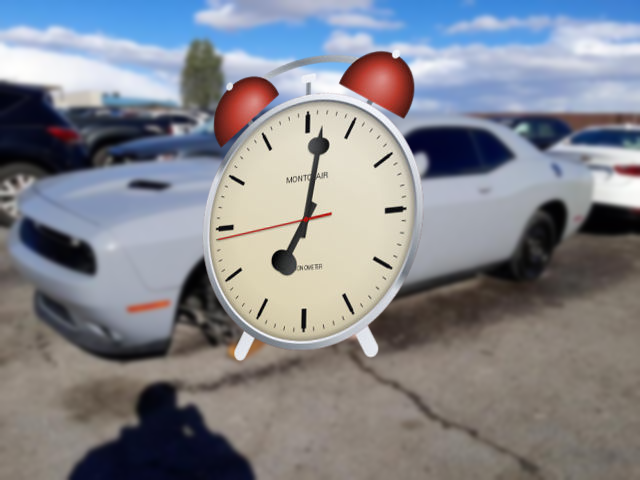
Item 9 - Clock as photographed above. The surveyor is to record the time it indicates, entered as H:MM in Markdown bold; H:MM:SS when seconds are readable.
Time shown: **7:01:44**
